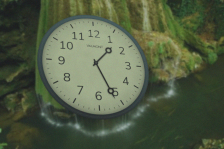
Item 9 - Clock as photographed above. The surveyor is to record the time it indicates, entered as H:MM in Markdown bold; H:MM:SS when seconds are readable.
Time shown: **1:26**
